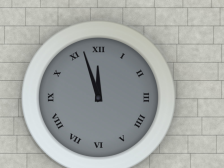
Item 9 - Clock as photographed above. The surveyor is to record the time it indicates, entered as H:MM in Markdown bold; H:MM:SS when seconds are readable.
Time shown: **11:57**
